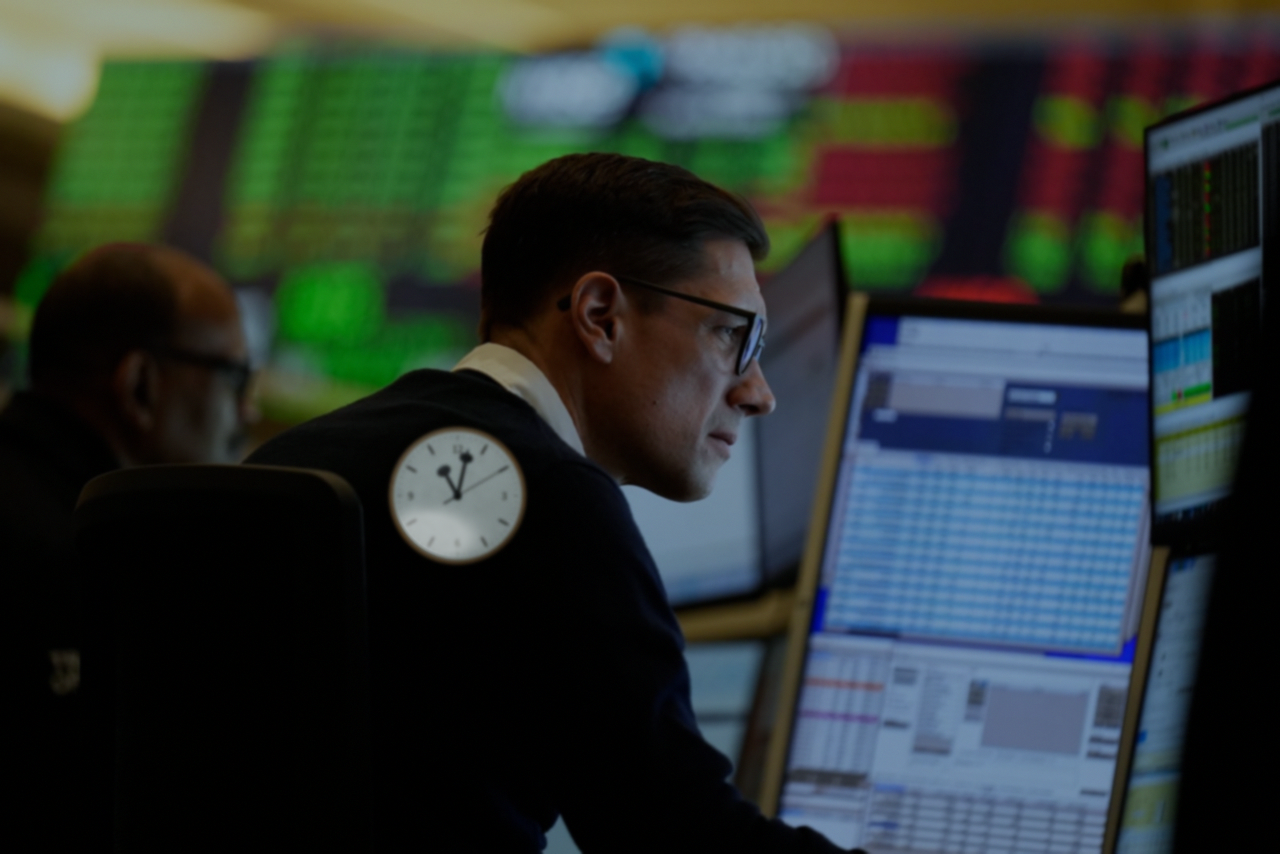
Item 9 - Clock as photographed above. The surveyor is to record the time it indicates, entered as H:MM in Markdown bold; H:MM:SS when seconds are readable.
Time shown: **11:02:10**
